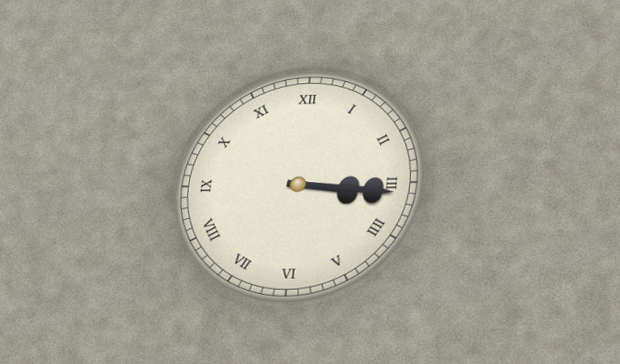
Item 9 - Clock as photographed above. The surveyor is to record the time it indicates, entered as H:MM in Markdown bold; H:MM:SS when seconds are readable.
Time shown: **3:16**
